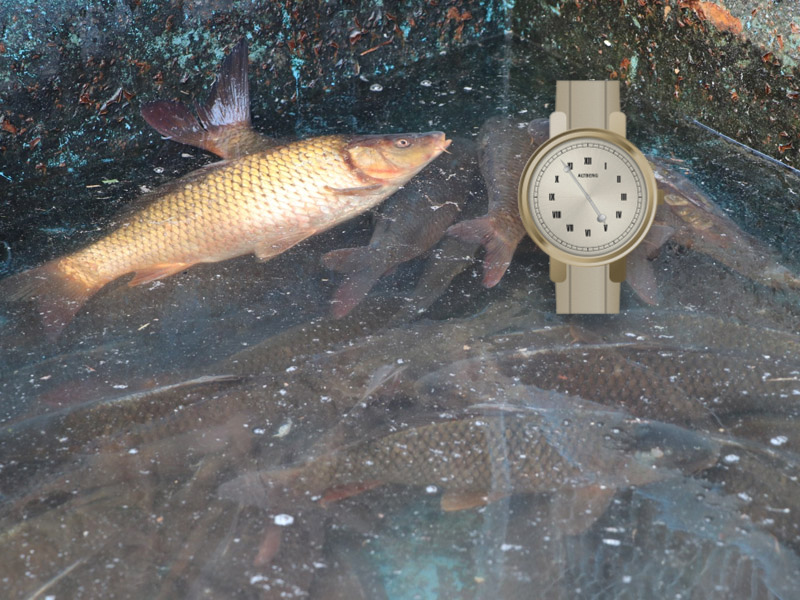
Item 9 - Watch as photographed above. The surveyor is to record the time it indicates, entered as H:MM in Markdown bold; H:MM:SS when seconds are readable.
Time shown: **4:54**
